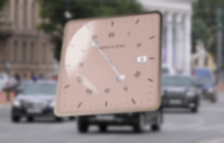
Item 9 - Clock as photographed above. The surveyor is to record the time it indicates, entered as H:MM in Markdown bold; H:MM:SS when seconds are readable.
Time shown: **4:54**
